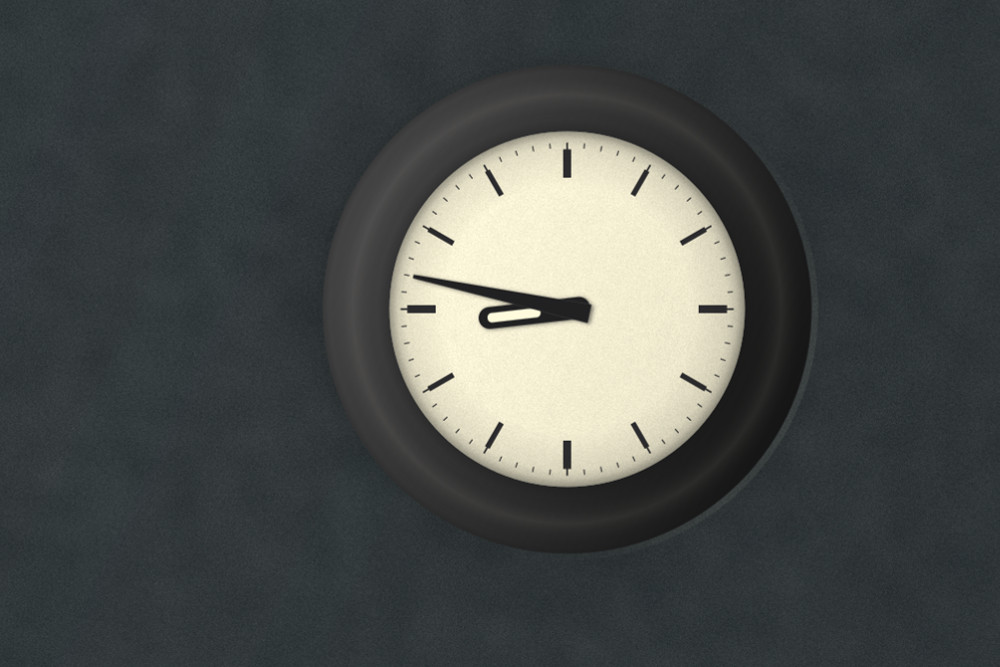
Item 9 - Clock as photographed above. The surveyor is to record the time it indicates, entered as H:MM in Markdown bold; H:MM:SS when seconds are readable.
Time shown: **8:47**
